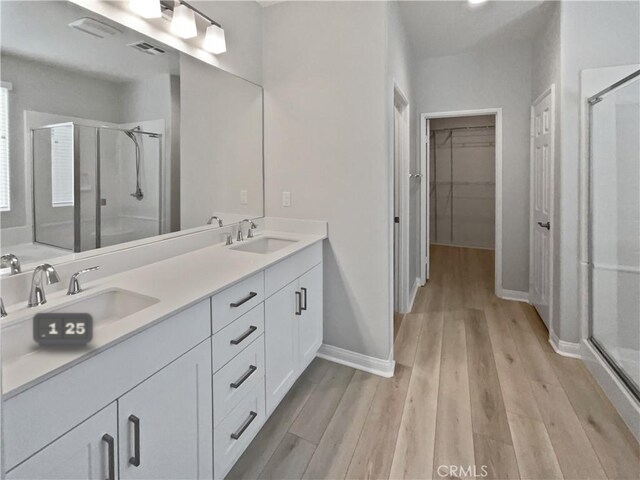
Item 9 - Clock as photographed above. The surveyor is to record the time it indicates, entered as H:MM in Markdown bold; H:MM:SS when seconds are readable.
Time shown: **1:25**
